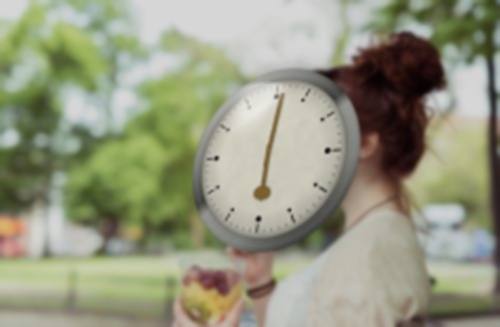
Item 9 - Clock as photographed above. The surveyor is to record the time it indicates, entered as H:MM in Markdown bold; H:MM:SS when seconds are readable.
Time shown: **6:01**
